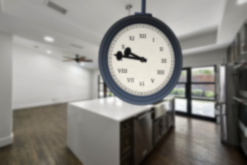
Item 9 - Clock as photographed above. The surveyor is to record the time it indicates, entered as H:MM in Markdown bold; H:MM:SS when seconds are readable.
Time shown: **9:46**
